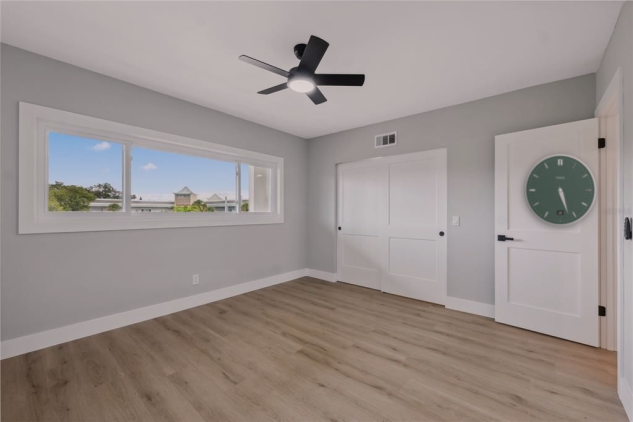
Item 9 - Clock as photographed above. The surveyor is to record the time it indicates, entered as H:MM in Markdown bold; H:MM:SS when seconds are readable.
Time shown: **5:27**
